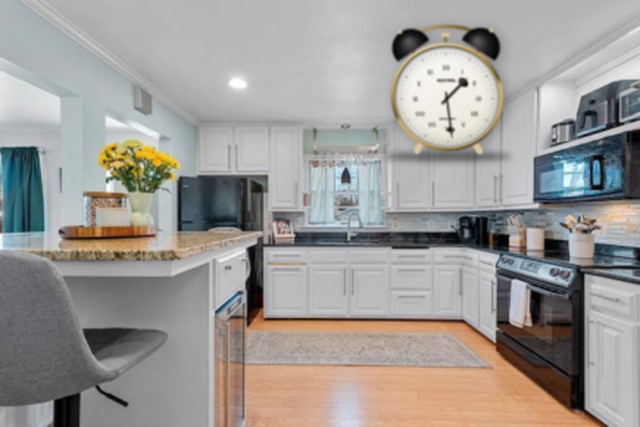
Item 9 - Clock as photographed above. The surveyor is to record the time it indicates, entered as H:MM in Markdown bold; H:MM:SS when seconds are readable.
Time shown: **1:29**
